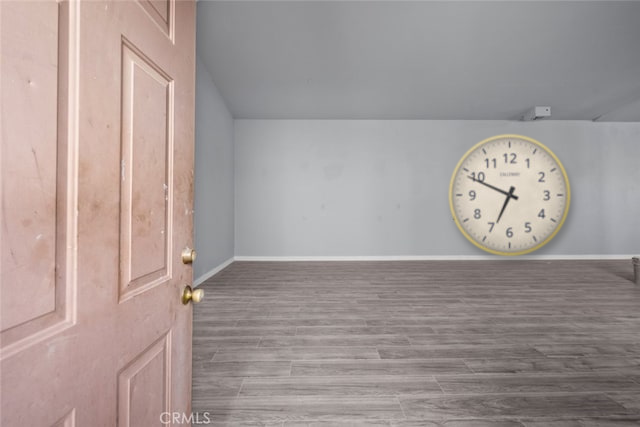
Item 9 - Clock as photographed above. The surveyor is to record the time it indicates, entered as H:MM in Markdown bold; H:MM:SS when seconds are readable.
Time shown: **6:49**
